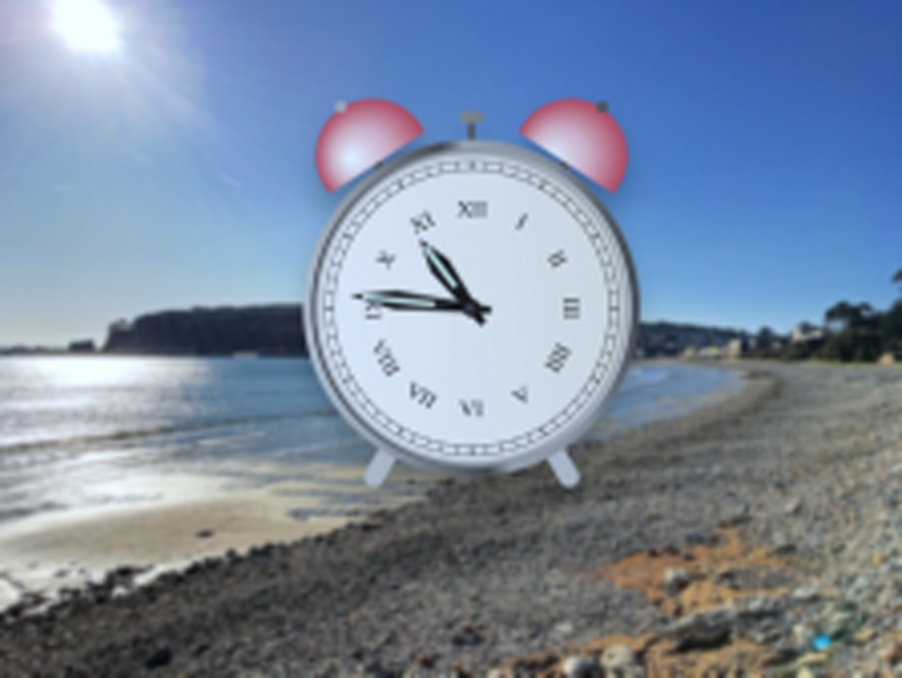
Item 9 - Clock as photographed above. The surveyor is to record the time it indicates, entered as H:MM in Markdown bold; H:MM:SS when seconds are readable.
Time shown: **10:46**
